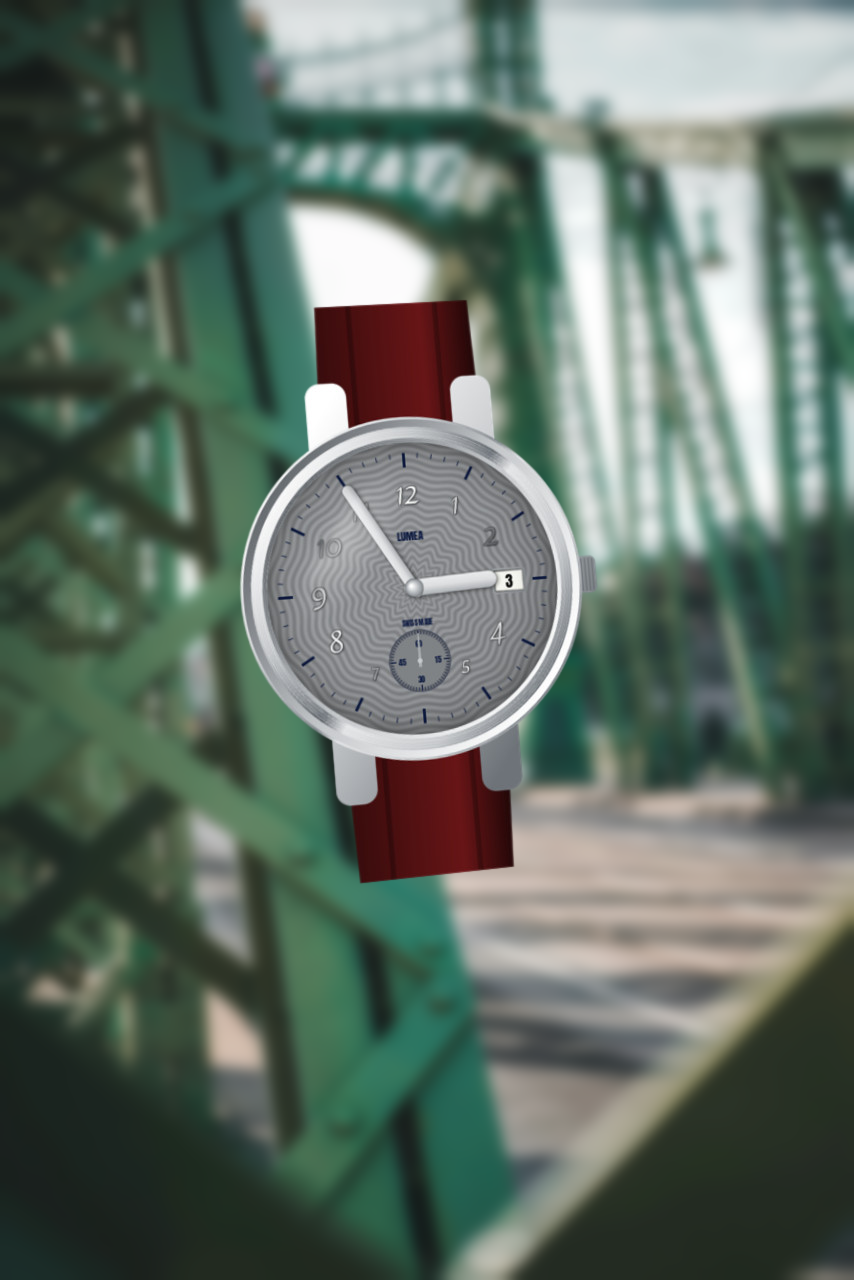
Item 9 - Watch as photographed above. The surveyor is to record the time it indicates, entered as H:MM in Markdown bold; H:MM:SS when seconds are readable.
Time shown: **2:55**
